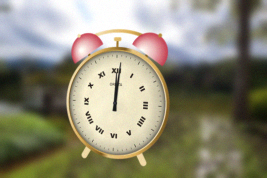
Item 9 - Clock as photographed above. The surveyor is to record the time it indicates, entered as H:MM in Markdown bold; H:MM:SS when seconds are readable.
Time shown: **12:01**
